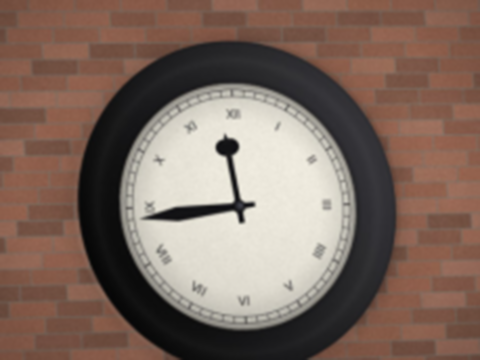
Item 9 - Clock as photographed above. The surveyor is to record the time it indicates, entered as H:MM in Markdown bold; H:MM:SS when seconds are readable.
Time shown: **11:44**
